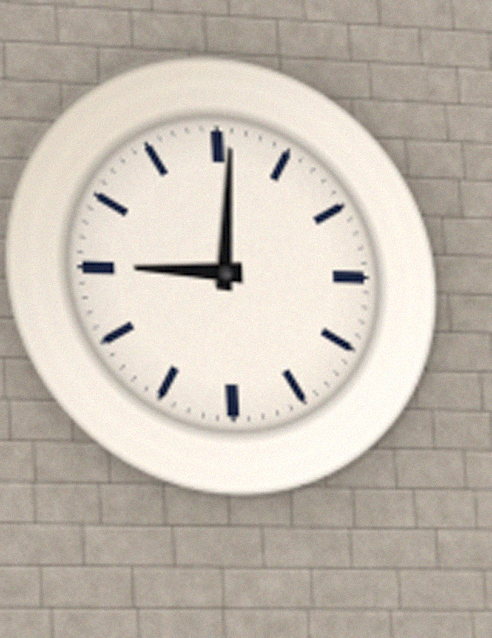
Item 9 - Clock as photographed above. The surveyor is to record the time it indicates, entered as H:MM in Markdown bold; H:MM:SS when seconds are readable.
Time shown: **9:01**
